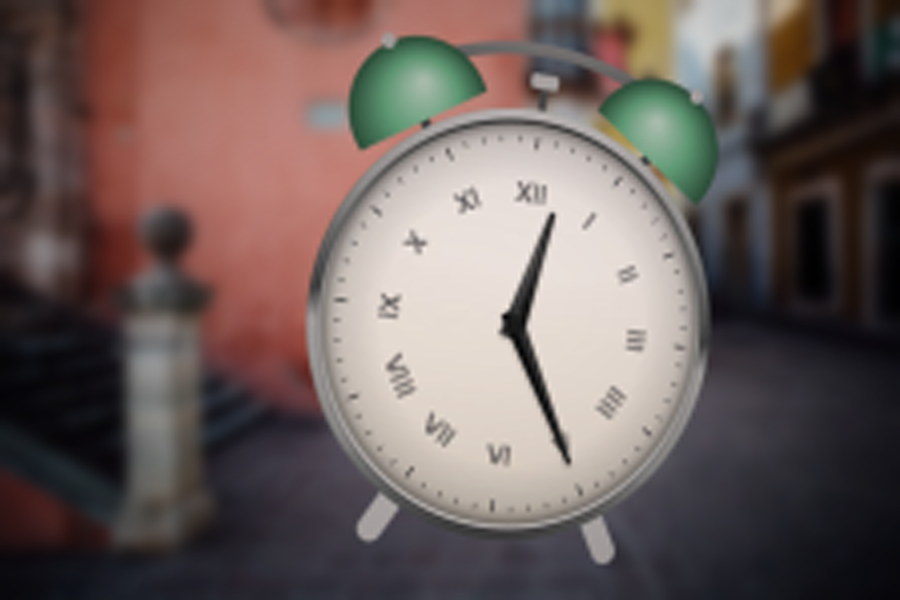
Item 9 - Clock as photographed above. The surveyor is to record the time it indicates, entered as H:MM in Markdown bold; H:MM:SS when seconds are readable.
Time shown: **12:25**
